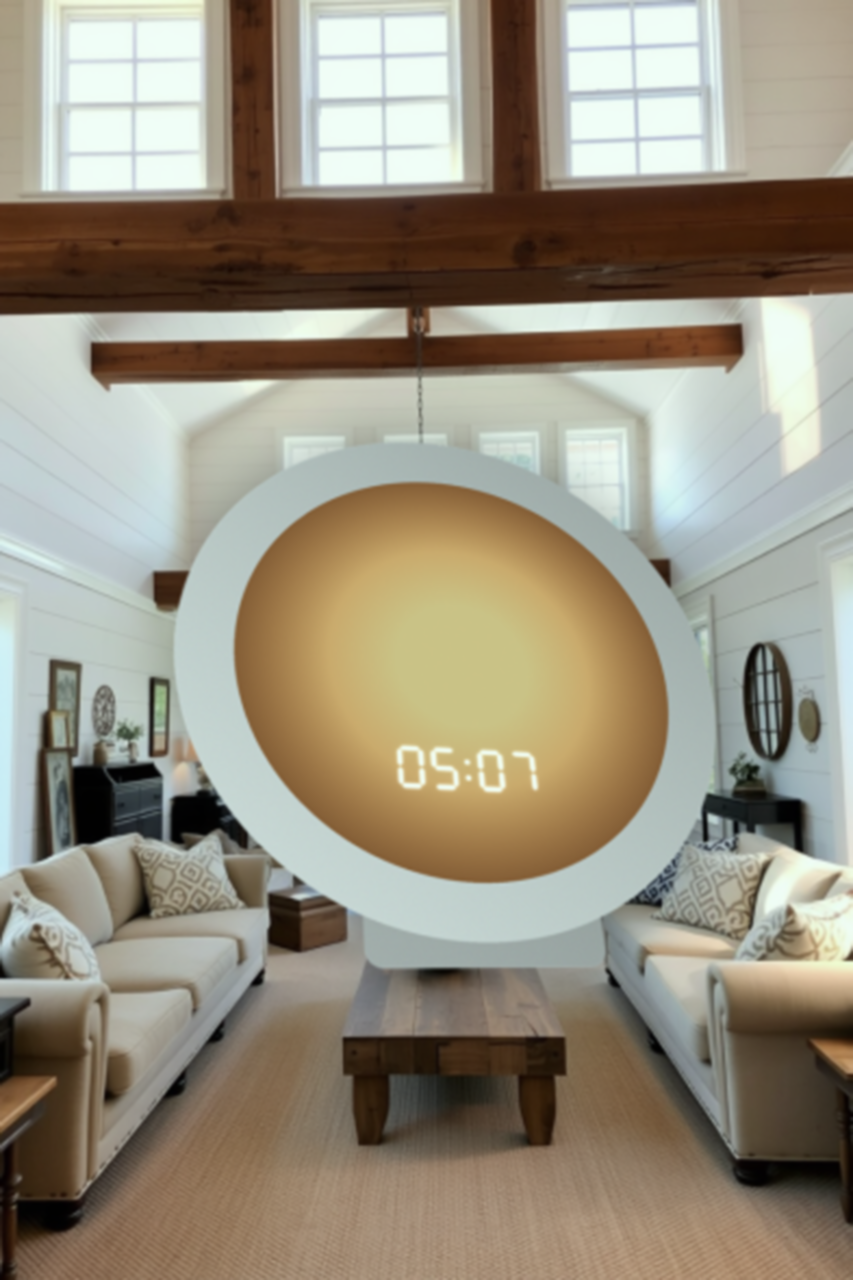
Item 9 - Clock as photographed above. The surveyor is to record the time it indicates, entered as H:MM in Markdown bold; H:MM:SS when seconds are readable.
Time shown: **5:07**
